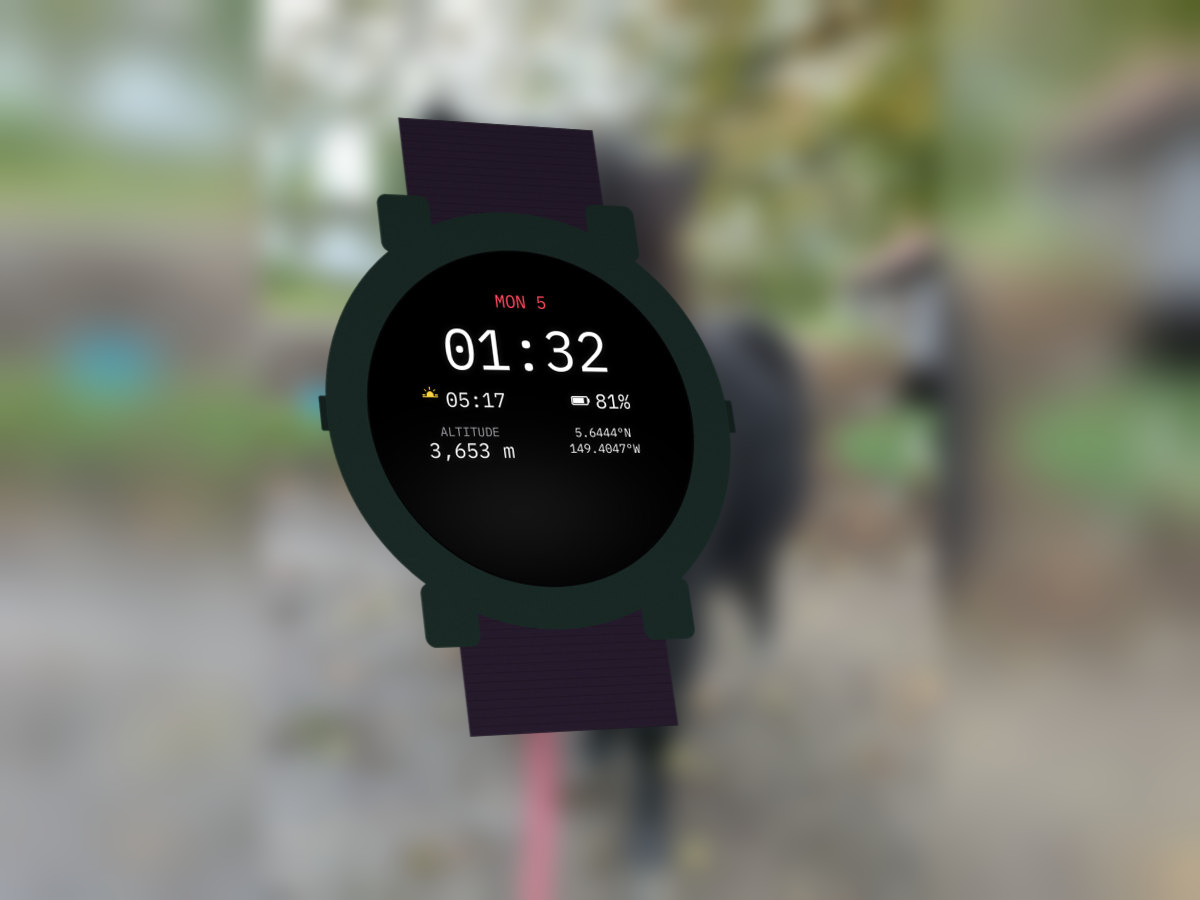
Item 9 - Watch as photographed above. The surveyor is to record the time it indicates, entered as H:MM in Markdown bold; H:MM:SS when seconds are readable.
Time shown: **1:32**
